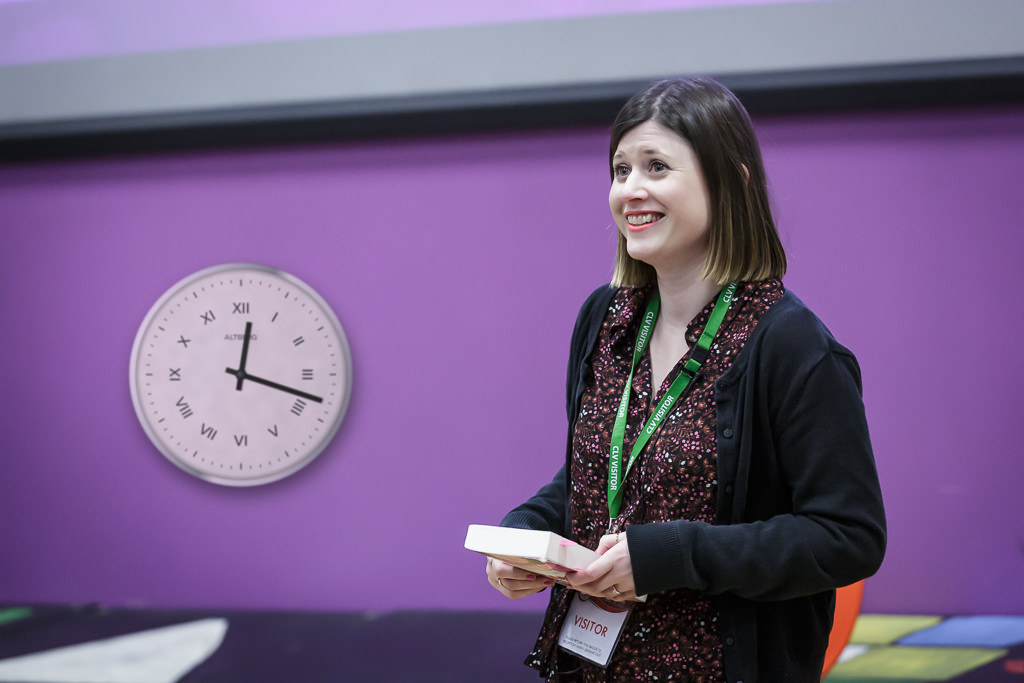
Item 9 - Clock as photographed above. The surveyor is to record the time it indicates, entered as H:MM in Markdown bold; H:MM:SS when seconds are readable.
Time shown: **12:18**
